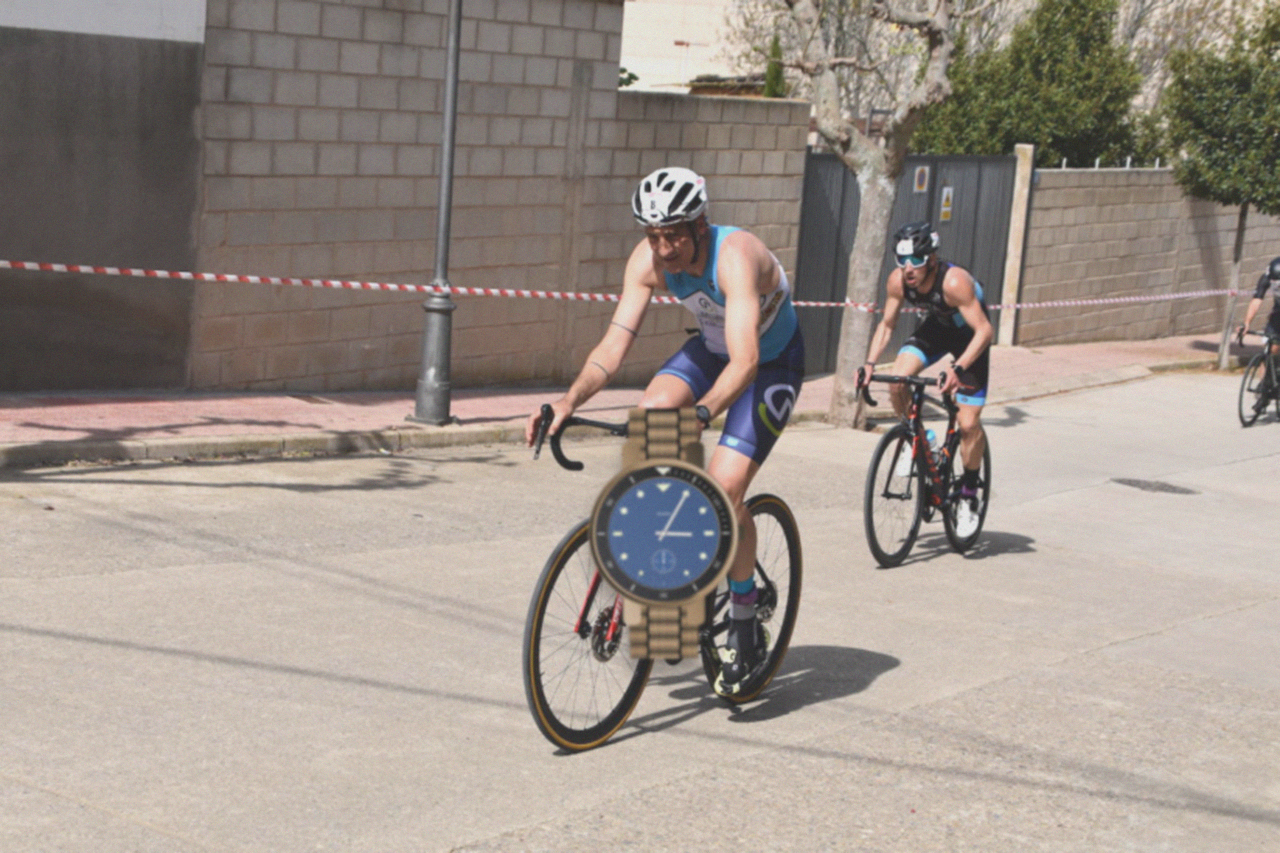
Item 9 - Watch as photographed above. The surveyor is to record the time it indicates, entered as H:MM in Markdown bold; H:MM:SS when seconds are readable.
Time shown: **3:05**
